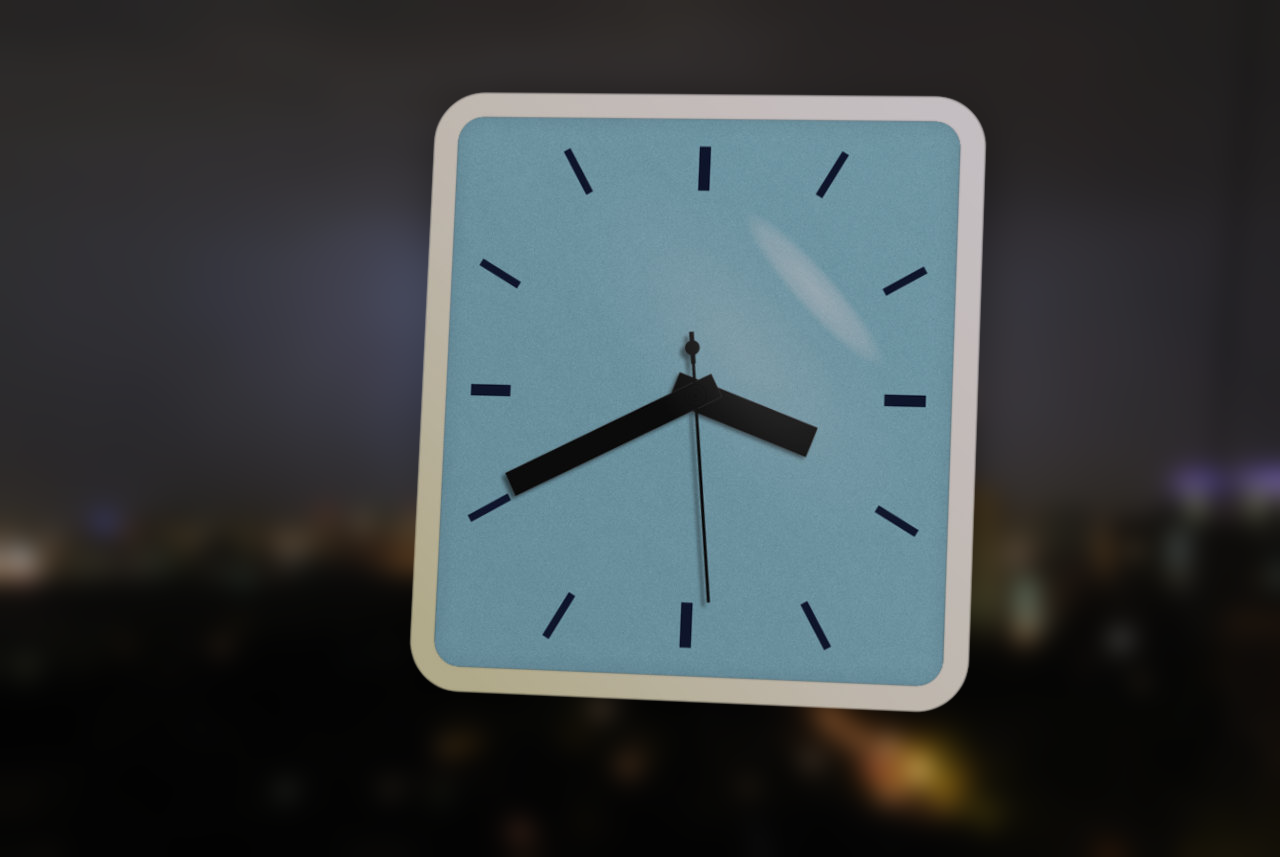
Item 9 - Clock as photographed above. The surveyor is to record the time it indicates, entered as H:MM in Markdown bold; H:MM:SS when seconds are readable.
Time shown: **3:40:29**
